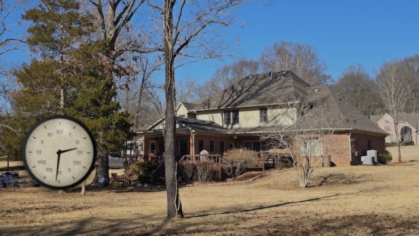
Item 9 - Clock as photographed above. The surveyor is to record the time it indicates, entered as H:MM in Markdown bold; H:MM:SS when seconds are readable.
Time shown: **2:31**
